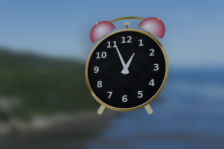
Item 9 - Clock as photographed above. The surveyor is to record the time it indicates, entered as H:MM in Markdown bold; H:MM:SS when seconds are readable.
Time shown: **12:56**
